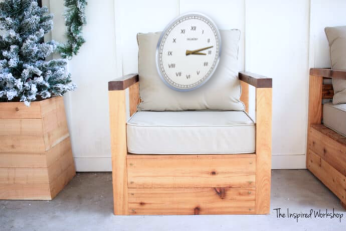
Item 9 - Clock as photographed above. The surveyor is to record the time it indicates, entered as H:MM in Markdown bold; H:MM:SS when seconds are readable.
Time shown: **3:13**
